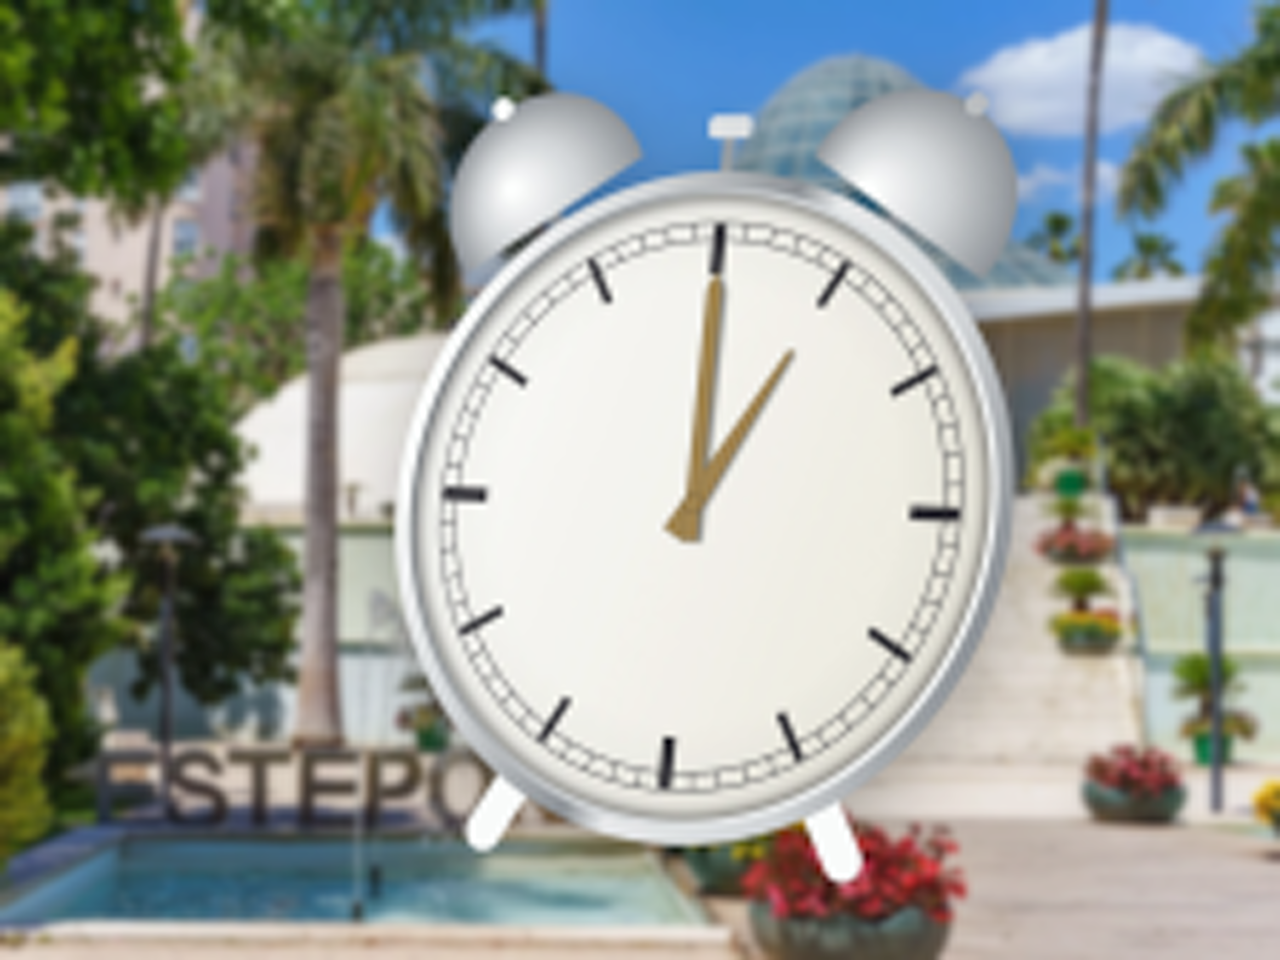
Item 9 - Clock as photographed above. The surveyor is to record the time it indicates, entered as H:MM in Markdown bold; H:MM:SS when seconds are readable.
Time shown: **1:00**
